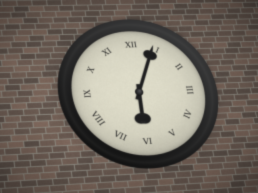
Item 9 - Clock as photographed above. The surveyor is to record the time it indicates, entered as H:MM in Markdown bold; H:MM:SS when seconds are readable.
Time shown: **6:04**
